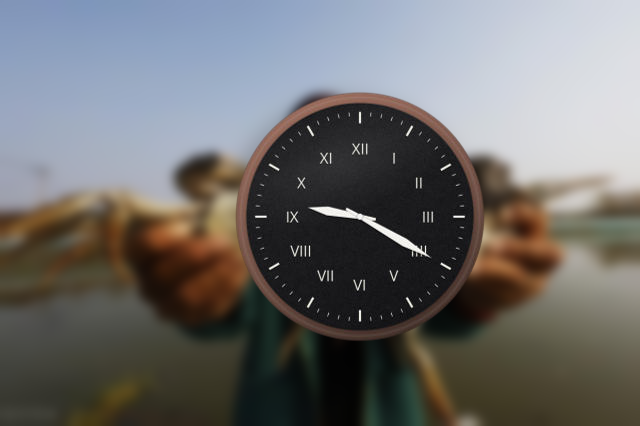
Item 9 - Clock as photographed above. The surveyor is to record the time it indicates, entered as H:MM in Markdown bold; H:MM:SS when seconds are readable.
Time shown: **9:20**
